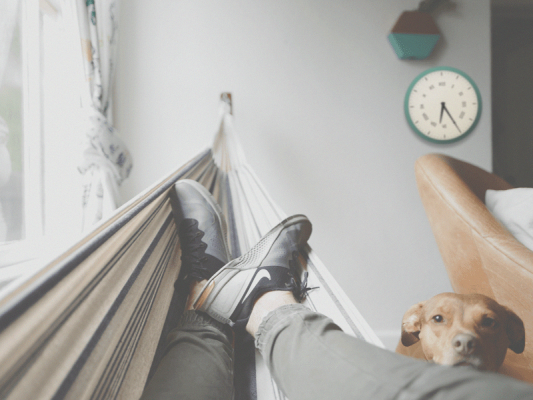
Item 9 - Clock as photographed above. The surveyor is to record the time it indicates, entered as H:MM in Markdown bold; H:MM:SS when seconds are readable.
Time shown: **6:25**
